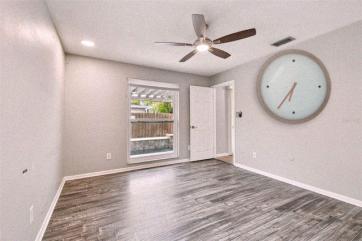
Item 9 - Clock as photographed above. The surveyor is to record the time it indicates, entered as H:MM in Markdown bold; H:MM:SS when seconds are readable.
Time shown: **6:36**
